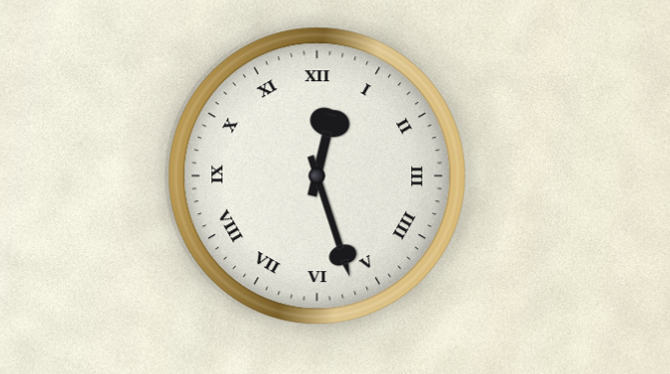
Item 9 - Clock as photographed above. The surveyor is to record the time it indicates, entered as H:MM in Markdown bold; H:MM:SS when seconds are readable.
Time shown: **12:27**
